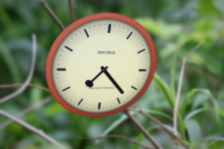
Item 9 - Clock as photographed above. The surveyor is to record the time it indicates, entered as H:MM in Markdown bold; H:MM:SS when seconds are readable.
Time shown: **7:23**
